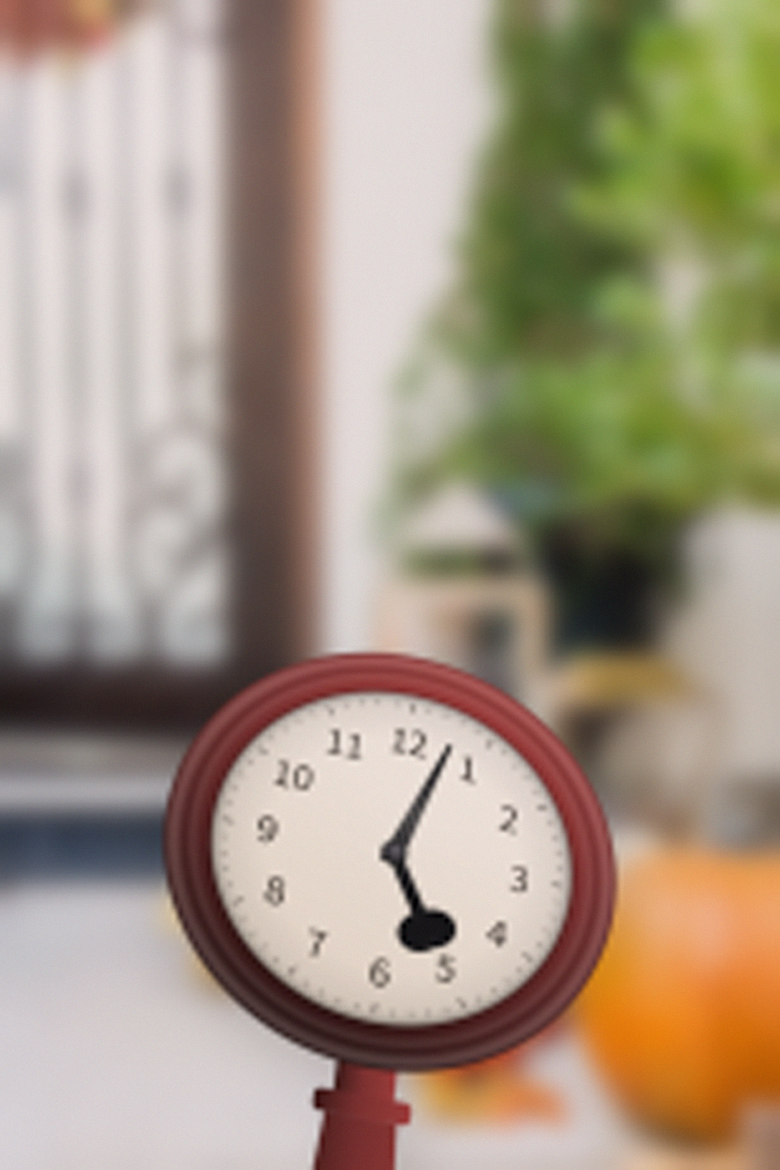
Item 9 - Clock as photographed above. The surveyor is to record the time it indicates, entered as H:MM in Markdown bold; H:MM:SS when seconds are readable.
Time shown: **5:03**
